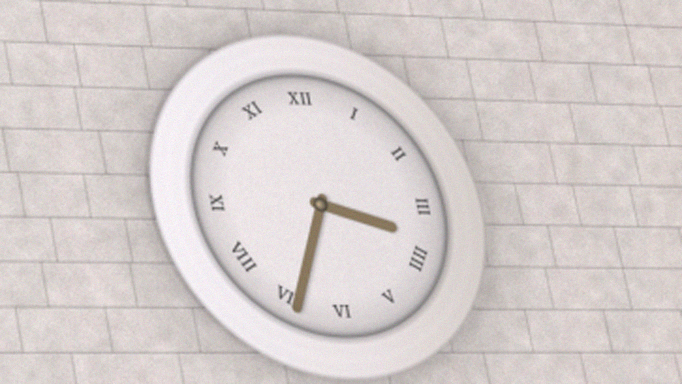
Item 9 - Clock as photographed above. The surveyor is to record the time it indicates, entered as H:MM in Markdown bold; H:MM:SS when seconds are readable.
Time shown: **3:34**
